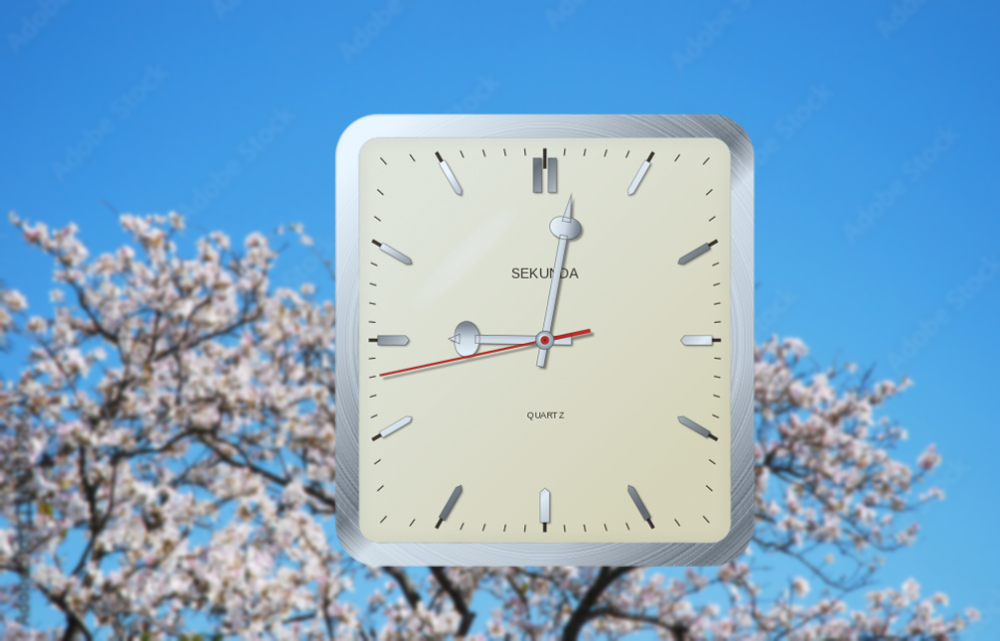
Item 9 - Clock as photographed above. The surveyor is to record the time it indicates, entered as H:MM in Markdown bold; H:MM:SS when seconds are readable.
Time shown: **9:01:43**
